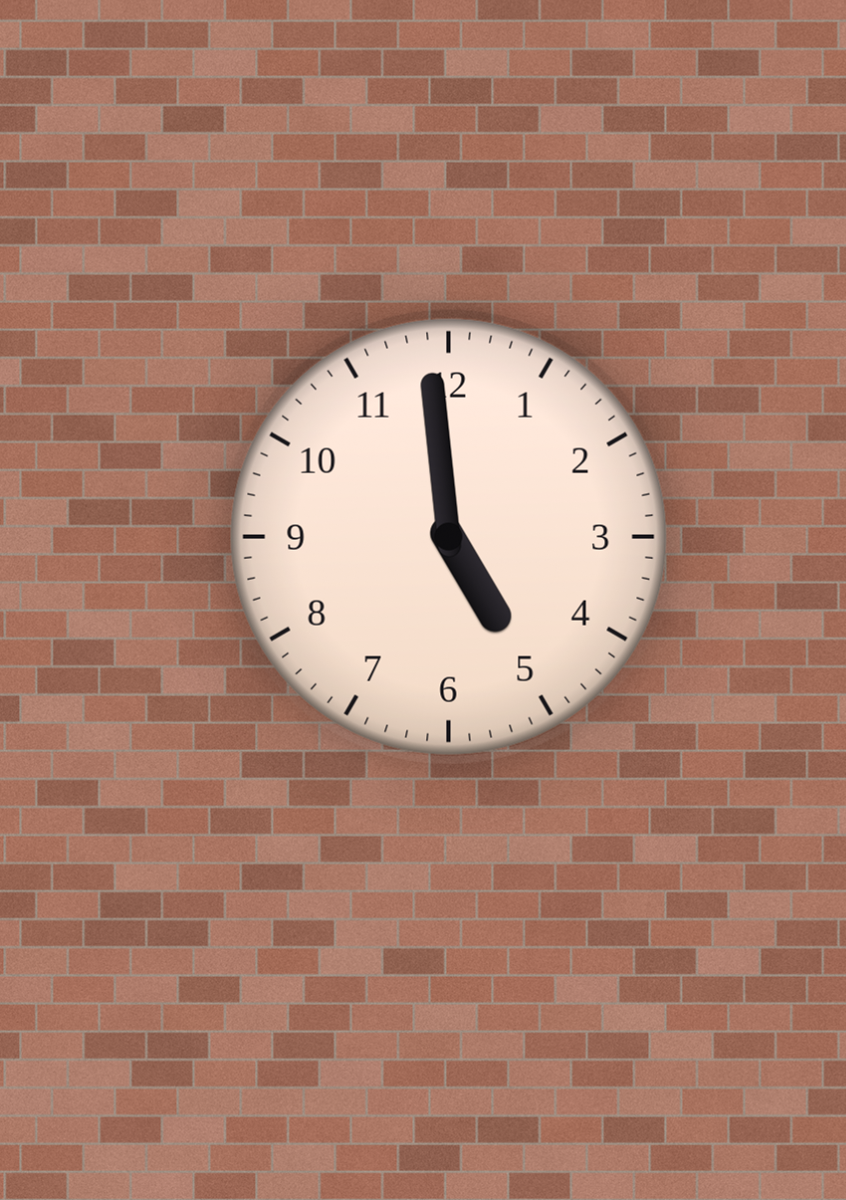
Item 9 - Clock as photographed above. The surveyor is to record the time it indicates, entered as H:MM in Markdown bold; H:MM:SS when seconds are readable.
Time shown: **4:59**
